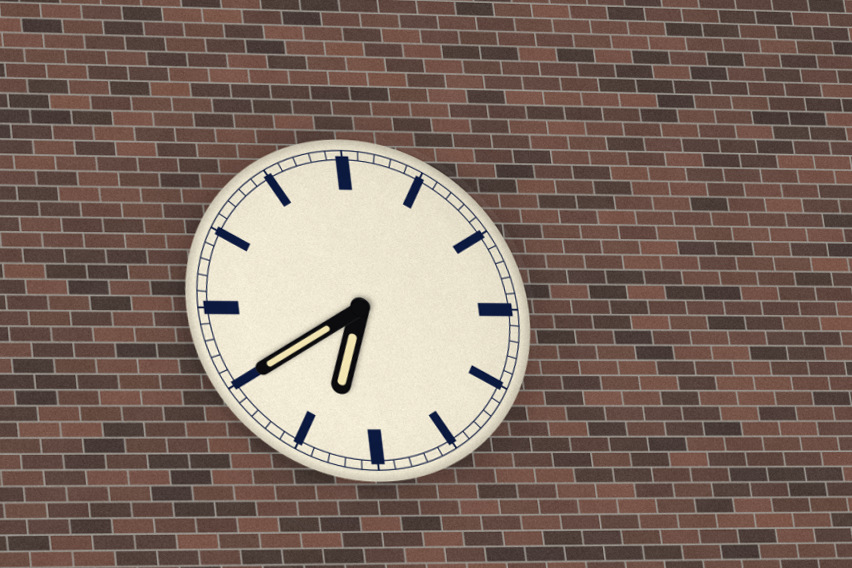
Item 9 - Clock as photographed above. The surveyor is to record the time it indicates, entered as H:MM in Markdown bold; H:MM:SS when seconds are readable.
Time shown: **6:40**
